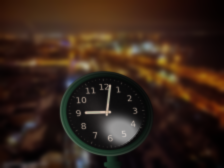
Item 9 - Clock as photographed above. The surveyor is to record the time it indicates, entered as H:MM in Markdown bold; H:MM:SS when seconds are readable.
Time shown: **9:02**
